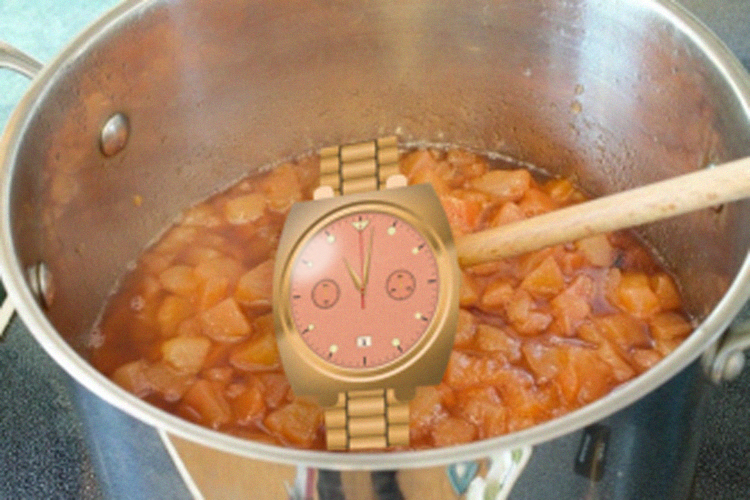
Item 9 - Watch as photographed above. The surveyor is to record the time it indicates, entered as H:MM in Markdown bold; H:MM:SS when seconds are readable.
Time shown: **11:02**
